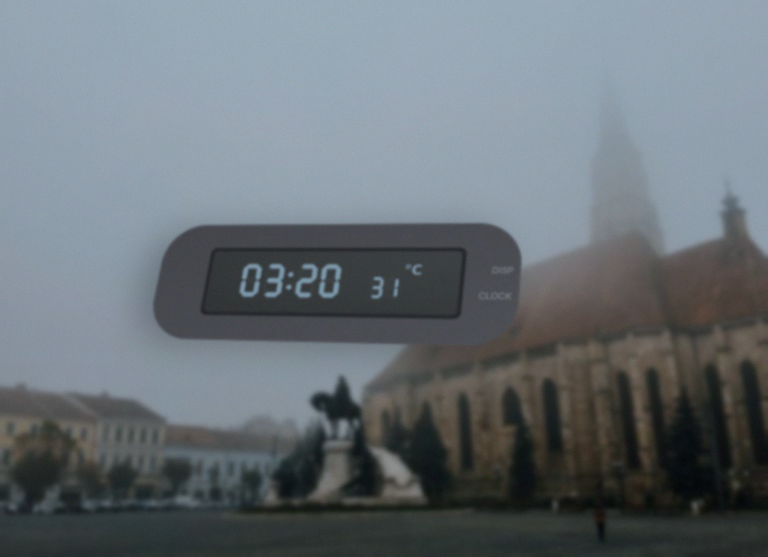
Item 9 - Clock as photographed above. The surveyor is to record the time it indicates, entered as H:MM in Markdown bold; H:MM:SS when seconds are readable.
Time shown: **3:20**
